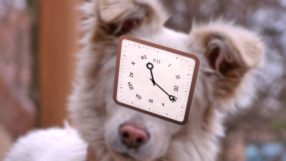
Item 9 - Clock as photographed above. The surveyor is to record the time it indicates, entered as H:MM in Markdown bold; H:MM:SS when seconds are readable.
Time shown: **11:20**
